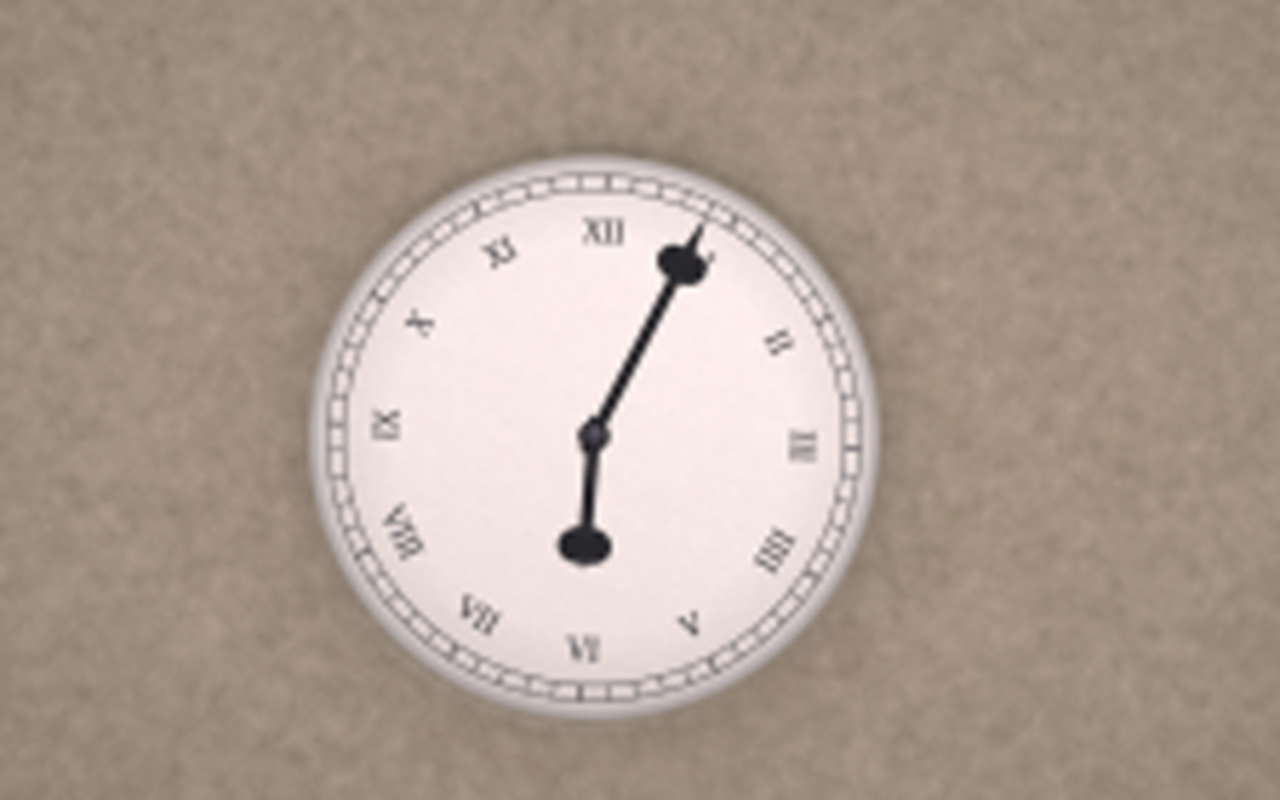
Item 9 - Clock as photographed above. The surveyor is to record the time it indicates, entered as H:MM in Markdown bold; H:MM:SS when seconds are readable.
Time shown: **6:04**
